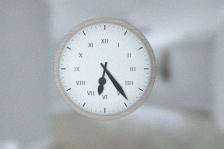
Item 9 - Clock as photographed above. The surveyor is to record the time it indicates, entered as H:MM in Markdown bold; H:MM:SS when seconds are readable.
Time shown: **6:24**
